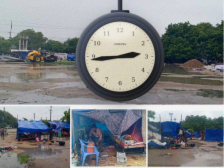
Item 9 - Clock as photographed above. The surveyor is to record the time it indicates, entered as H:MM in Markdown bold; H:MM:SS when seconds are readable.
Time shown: **2:44**
